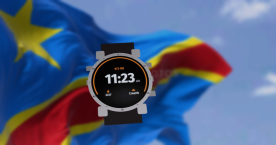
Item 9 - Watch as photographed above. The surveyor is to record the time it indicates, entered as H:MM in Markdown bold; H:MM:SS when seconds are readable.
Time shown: **11:23**
